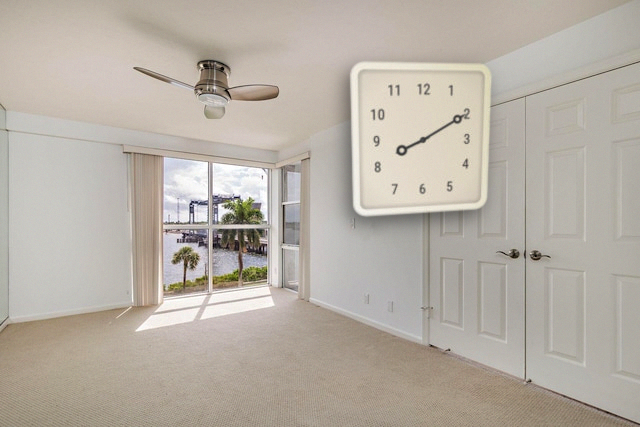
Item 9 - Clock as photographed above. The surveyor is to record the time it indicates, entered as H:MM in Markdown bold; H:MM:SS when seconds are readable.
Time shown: **8:10**
